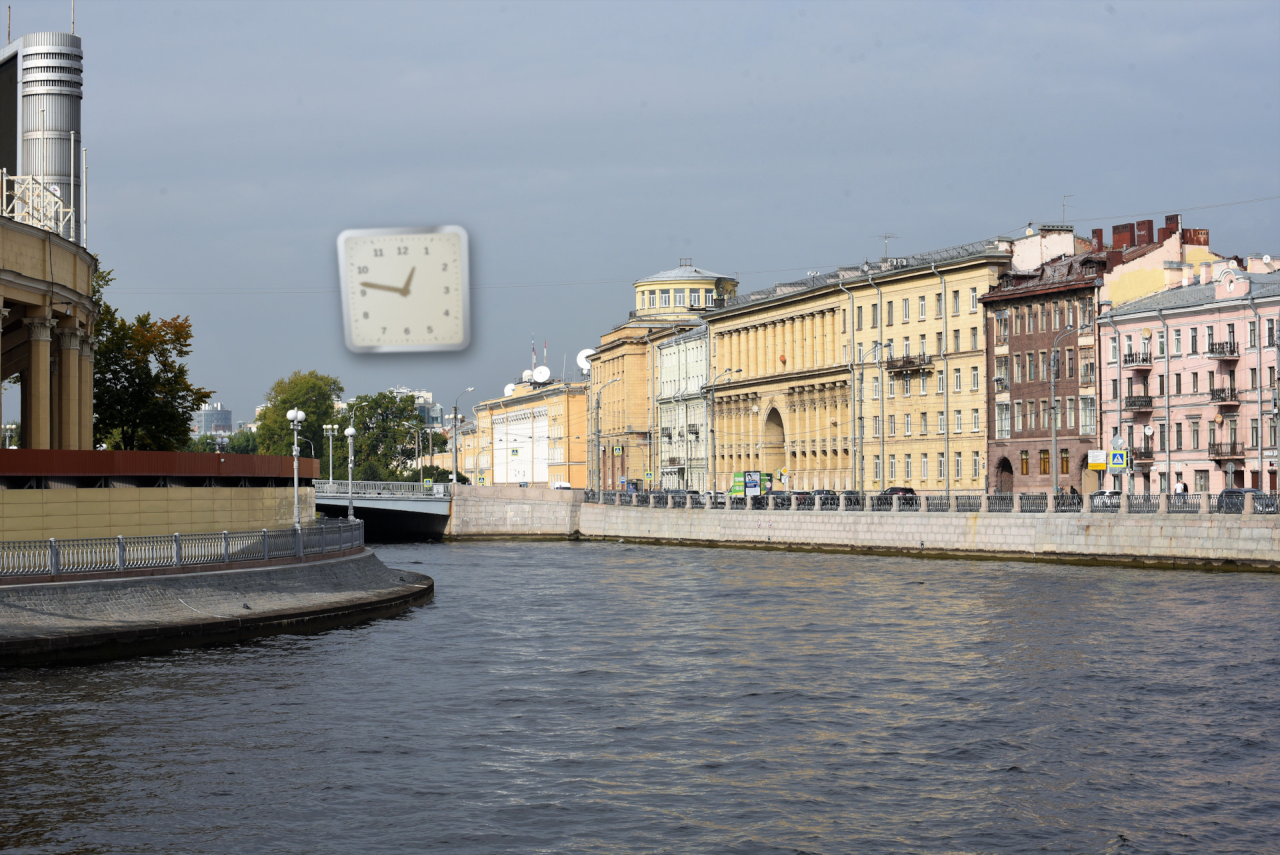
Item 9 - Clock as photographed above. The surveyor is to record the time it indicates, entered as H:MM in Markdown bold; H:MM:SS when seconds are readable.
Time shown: **12:47**
